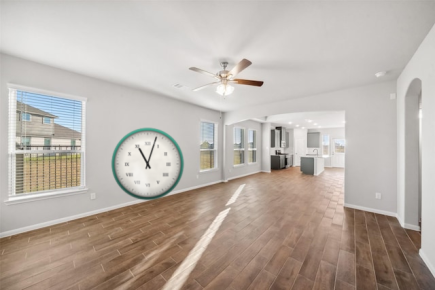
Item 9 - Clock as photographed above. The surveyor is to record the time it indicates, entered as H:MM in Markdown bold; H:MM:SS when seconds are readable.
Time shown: **11:03**
